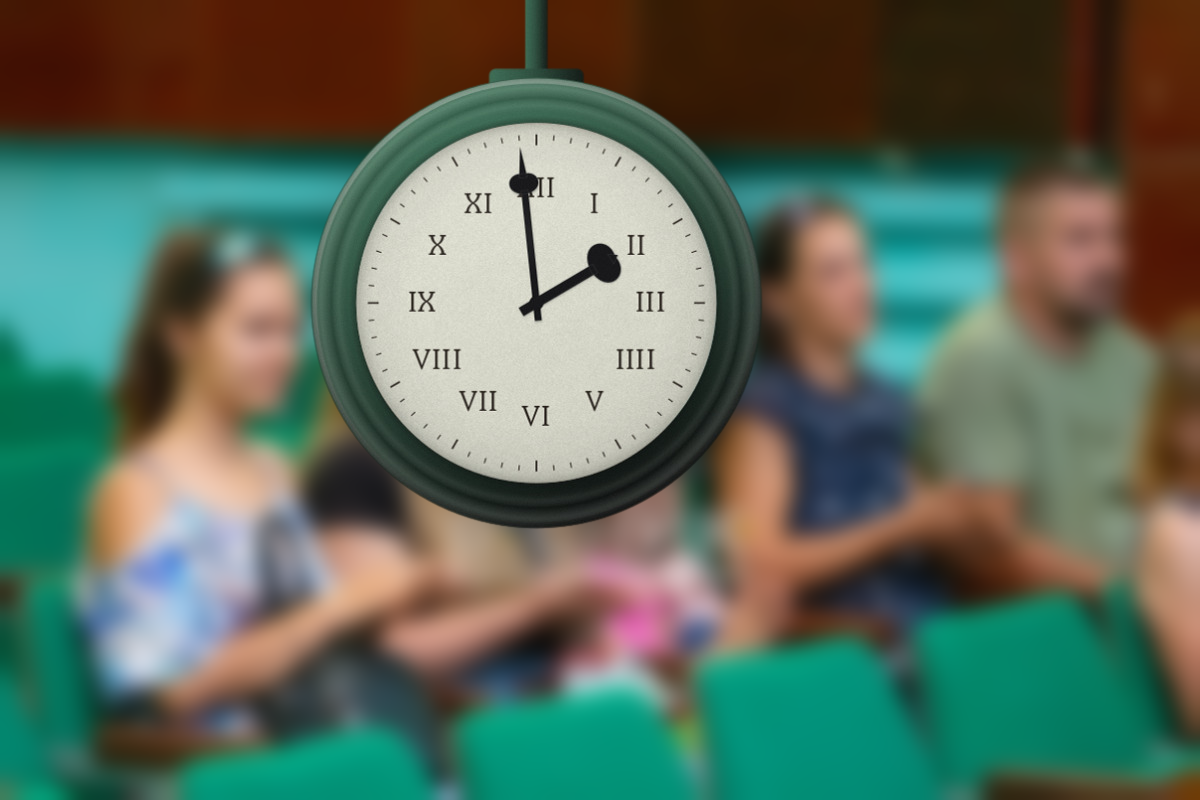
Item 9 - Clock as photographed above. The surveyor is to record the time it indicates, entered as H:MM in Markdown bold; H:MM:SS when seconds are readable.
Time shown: **1:59**
